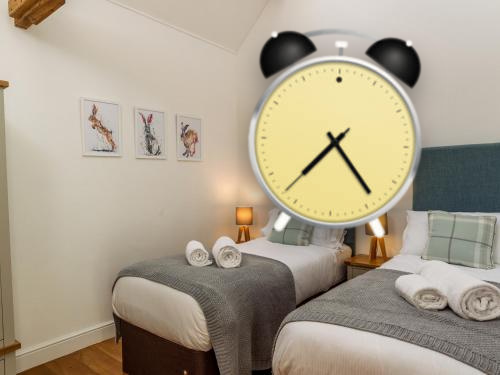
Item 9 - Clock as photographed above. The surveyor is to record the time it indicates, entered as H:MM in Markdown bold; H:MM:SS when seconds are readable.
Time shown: **7:23:37**
